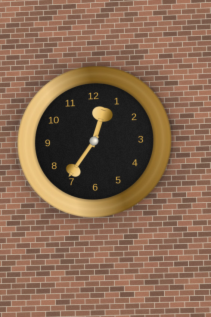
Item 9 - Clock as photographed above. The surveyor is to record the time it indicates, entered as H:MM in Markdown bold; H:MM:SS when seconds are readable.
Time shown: **12:36**
